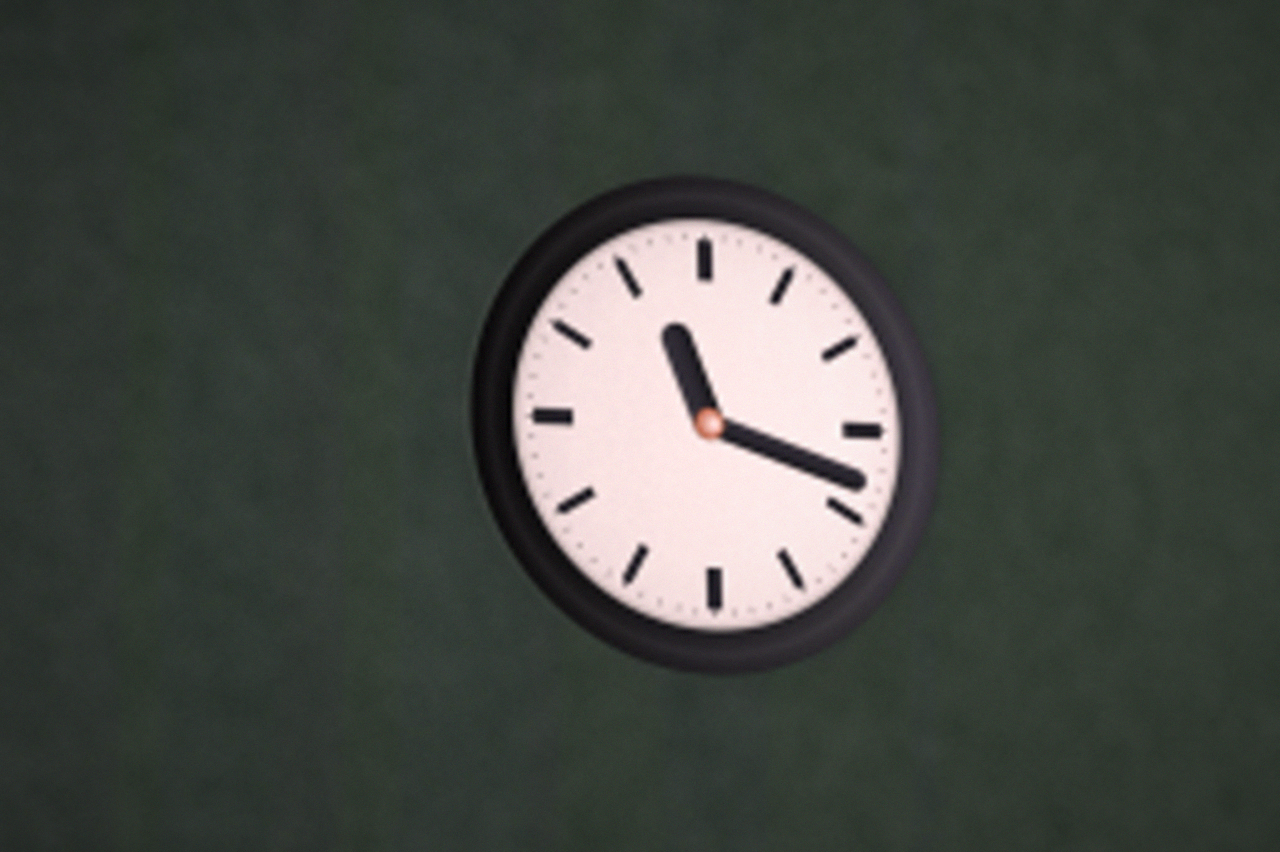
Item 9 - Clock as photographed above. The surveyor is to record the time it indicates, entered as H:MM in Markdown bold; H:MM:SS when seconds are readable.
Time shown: **11:18**
